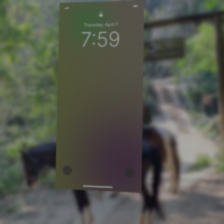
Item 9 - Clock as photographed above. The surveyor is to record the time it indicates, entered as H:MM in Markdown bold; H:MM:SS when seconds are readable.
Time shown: **7:59**
